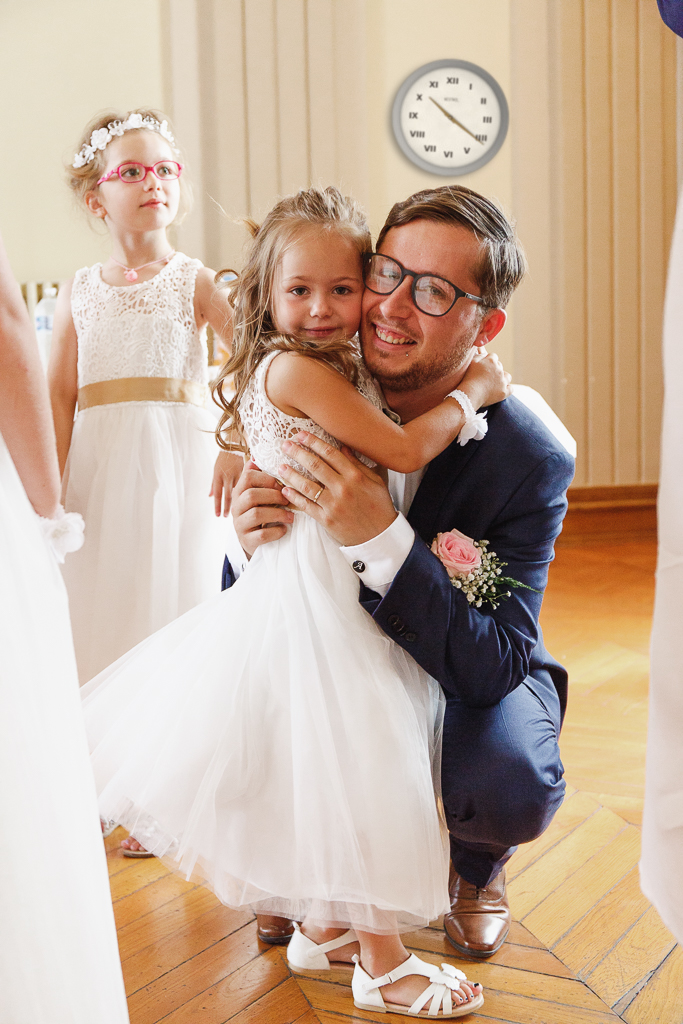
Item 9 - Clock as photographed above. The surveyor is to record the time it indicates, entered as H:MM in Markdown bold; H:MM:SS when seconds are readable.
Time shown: **10:21**
